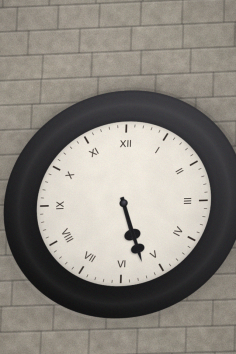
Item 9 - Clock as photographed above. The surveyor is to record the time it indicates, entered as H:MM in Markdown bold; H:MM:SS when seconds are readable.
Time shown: **5:27**
